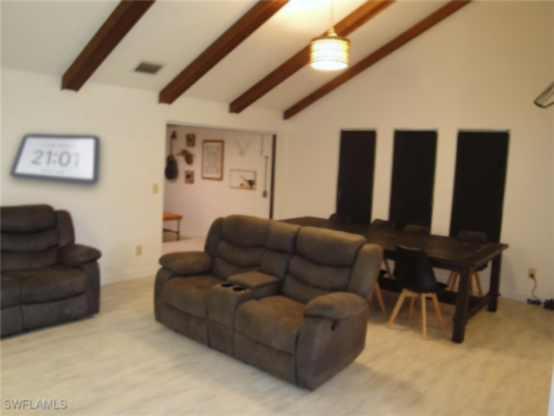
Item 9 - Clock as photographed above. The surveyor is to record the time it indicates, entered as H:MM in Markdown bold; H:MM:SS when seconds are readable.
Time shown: **21:01**
